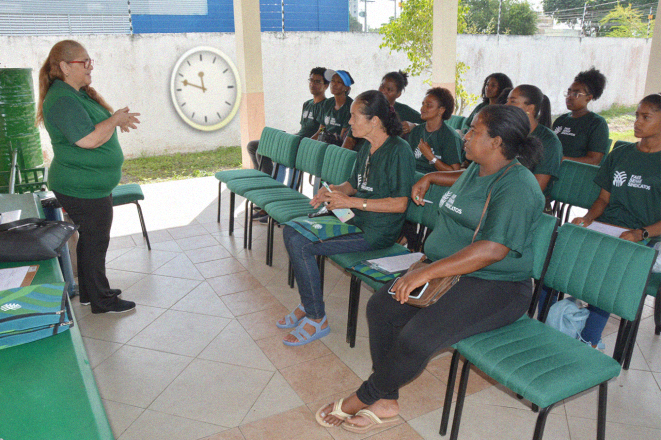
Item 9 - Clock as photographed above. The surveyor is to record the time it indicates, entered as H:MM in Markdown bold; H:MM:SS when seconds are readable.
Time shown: **11:48**
